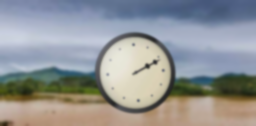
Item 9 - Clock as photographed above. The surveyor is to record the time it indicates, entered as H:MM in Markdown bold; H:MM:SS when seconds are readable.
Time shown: **2:11**
